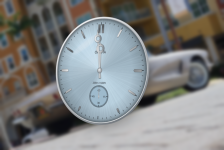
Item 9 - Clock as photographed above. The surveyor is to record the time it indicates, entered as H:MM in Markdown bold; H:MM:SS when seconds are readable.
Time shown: **11:59**
